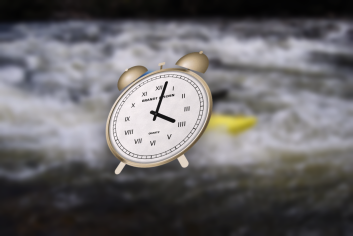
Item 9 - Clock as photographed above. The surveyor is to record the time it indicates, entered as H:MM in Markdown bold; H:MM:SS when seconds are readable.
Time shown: **4:02**
